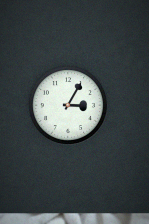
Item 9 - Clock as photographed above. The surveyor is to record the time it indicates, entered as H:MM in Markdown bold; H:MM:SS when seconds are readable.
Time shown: **3:05**
